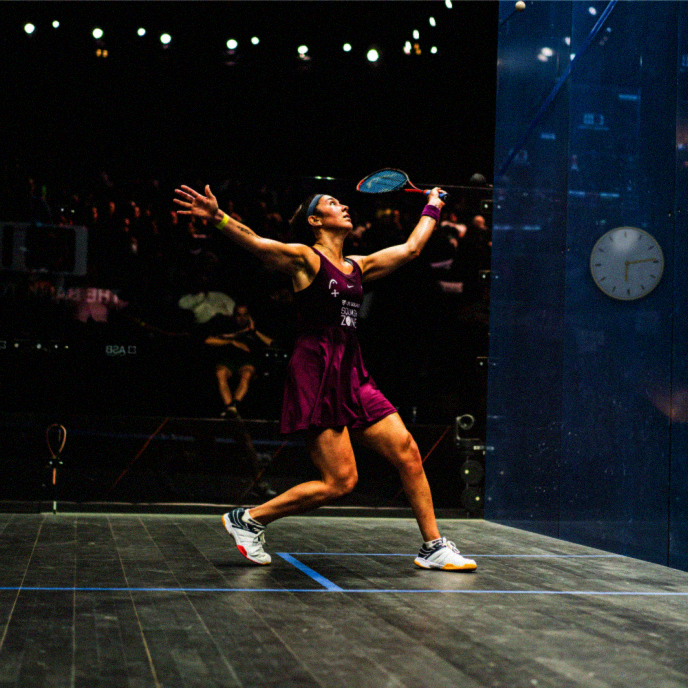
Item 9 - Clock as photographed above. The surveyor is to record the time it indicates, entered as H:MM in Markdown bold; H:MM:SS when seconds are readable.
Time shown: **6:14**
